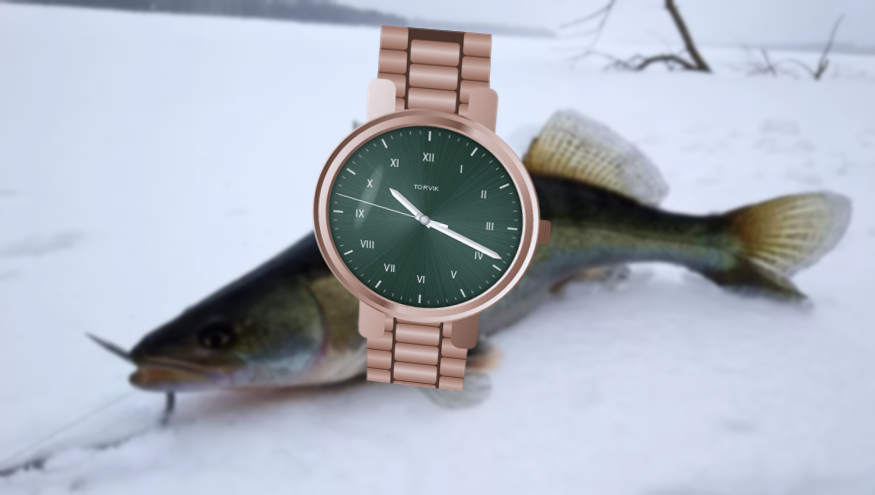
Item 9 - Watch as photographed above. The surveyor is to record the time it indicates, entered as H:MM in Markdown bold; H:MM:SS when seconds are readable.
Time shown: **10:18:47**
